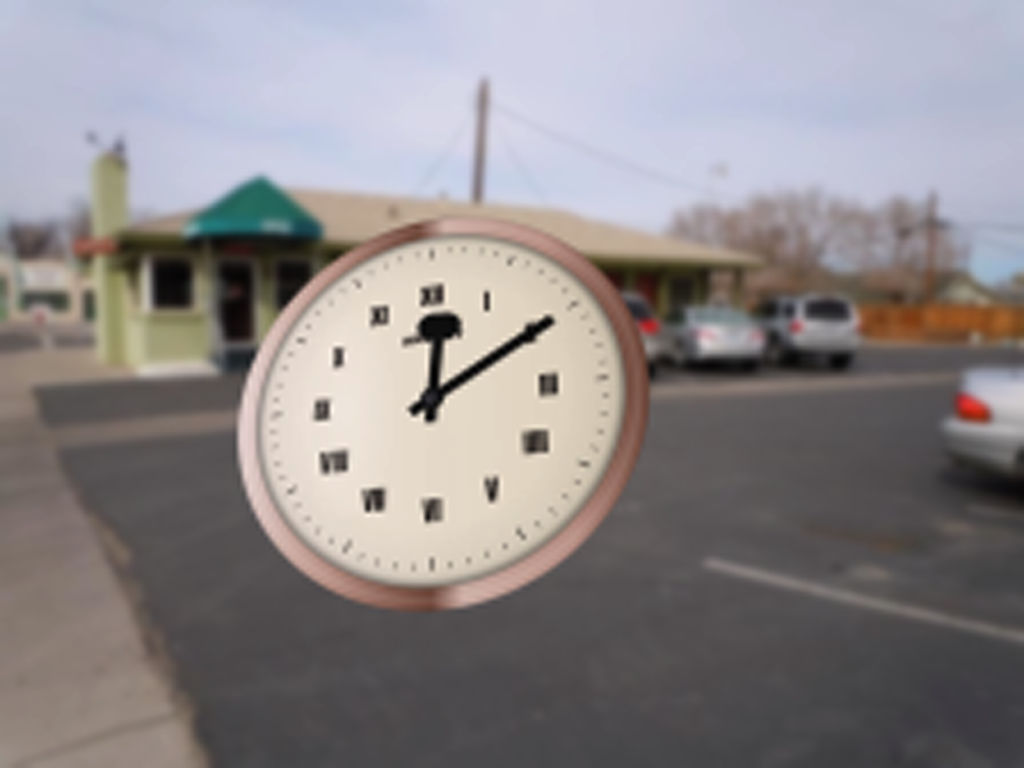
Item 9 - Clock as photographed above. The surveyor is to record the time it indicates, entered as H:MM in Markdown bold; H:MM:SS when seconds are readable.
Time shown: **12:10**
